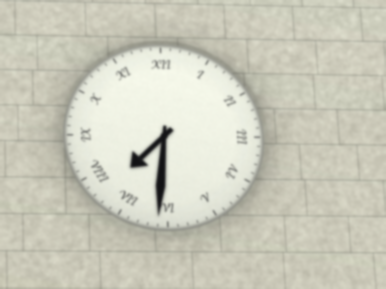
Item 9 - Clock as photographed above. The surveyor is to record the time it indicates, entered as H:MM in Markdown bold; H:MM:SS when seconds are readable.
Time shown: **7:31**
